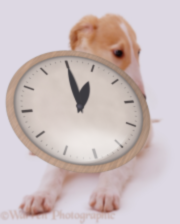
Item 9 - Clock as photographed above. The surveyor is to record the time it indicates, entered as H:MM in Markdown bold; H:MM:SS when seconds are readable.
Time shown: **1:00**
